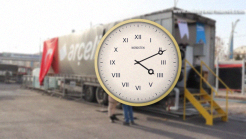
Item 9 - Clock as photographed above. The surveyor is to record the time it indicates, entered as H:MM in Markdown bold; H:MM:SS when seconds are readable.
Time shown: **4:11**
